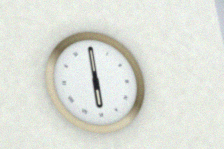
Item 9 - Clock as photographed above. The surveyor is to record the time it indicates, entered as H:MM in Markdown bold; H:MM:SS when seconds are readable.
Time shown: **6:00**
